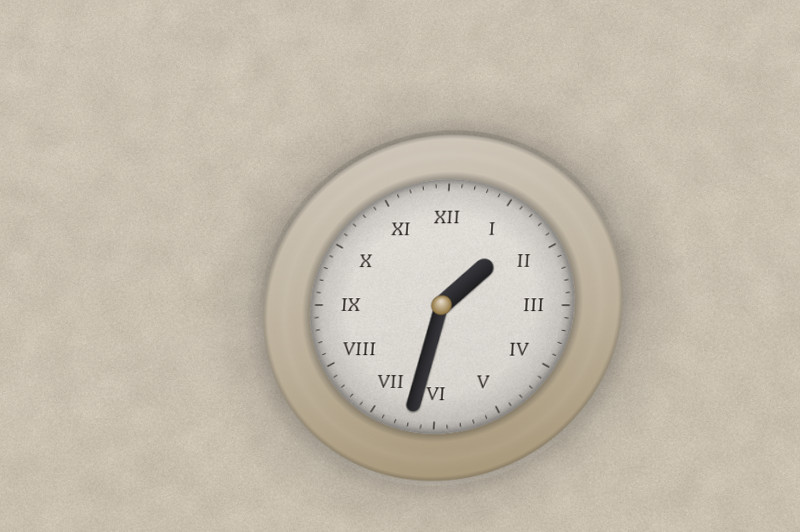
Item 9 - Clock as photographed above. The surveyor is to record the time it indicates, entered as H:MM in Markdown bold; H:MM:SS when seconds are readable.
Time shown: **1:32**
